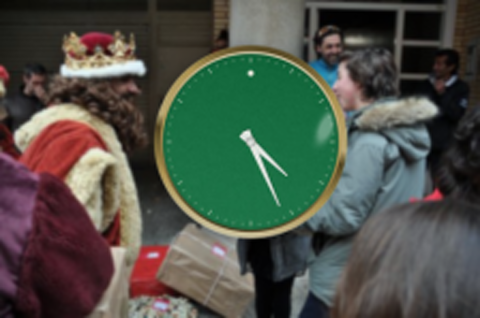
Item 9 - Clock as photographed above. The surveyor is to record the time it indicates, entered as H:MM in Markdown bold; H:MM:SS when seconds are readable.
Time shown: **4:26**
